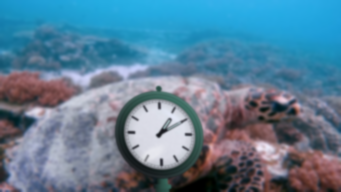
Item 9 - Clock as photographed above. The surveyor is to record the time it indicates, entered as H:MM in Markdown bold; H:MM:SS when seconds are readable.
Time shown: **1:10**
